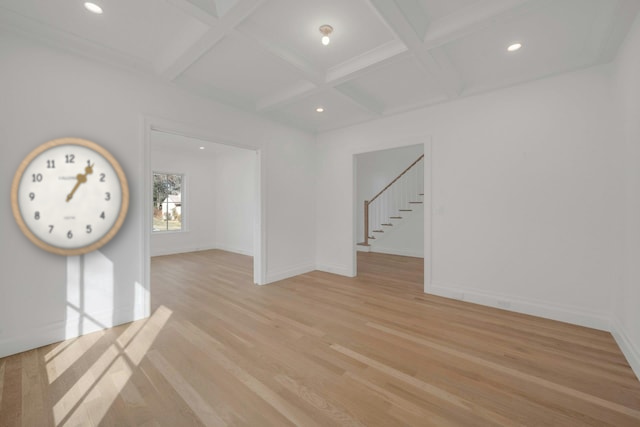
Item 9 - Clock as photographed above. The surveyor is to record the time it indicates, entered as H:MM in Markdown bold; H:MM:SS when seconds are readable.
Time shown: **1:06**
